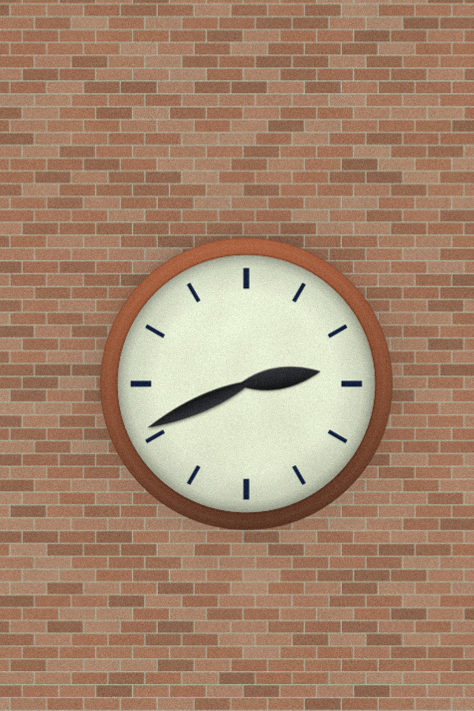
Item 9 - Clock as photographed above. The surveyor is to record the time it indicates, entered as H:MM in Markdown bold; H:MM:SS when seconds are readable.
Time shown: **2:41**
